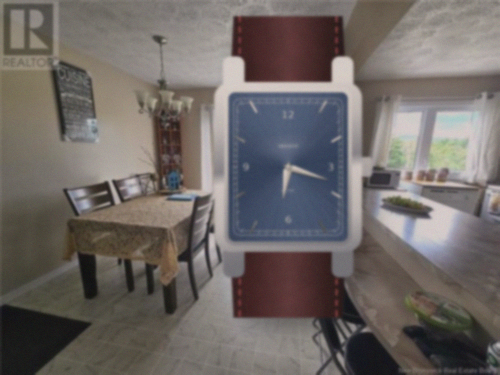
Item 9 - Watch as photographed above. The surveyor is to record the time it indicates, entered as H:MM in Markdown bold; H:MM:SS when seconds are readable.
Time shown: **6:18**
